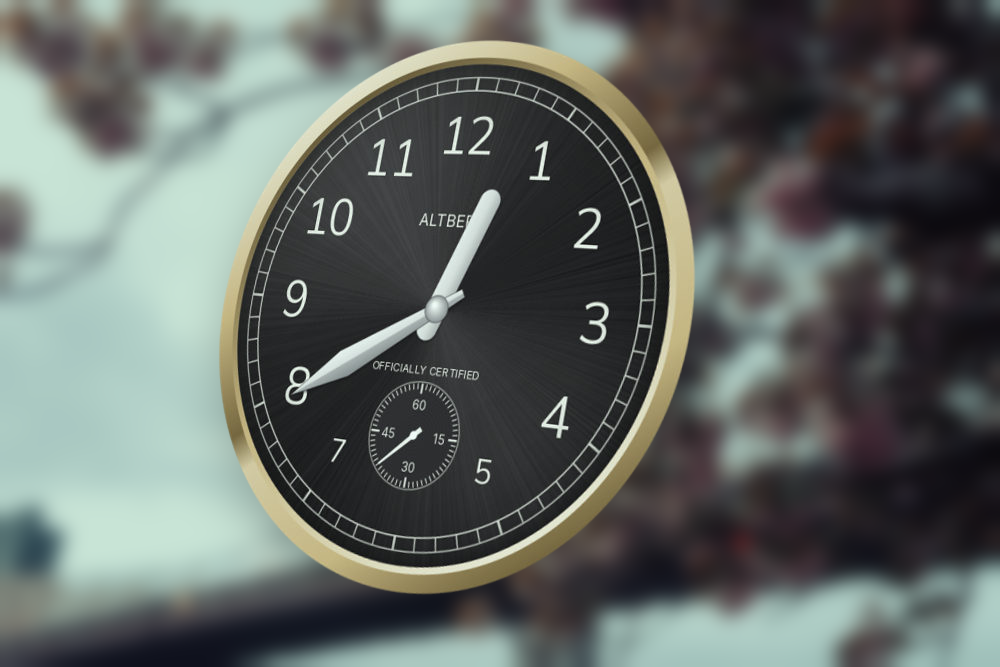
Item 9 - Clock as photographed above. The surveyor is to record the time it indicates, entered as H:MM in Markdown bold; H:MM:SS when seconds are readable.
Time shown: **12:39:38**
